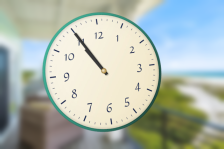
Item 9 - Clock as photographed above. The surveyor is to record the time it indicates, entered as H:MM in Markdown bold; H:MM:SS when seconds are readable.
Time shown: **10:55**
